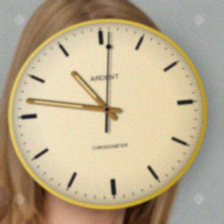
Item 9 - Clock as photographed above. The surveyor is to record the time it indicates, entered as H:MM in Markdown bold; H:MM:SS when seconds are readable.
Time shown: **10:47:01**
